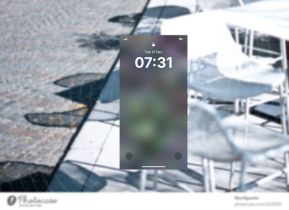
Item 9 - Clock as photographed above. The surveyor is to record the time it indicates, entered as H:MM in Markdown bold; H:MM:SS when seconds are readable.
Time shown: **7:31**
